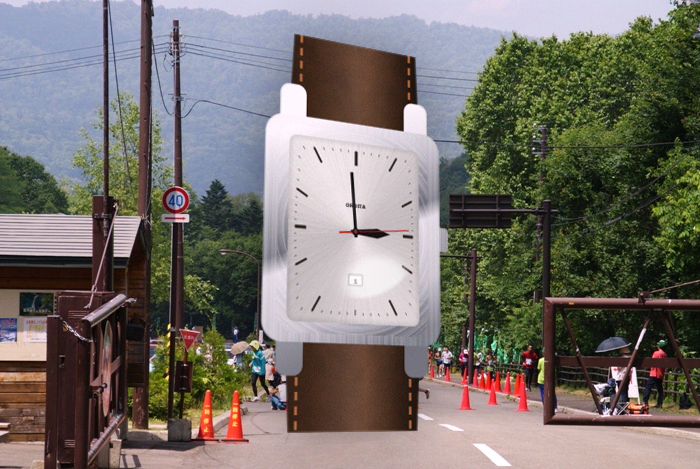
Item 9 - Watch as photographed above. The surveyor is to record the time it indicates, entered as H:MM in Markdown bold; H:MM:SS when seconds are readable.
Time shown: **2:59:14**
